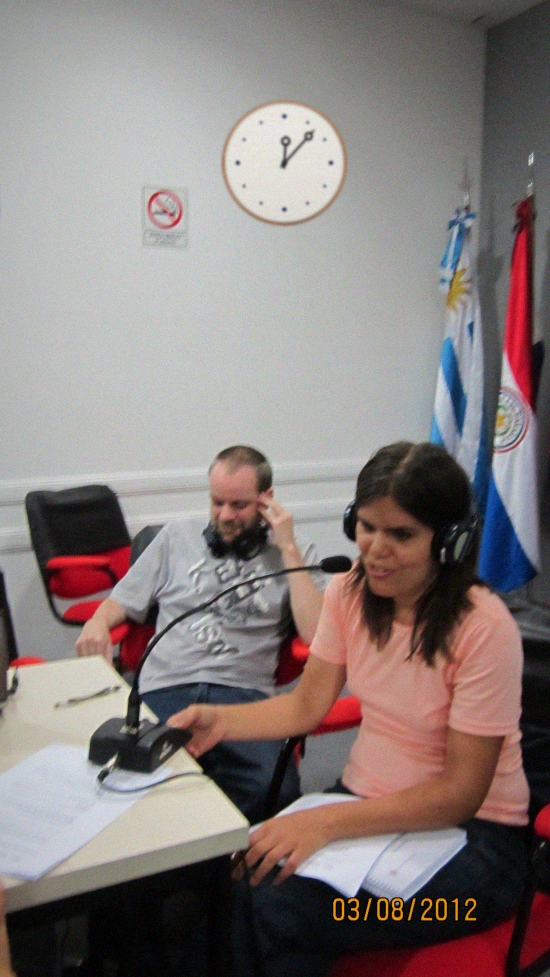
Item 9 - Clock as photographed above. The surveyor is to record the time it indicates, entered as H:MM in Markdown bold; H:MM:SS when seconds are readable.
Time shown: **12:07**
